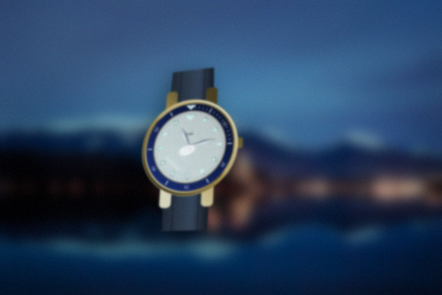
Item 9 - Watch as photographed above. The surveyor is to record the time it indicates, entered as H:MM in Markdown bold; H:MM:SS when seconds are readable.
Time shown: **11:13**
